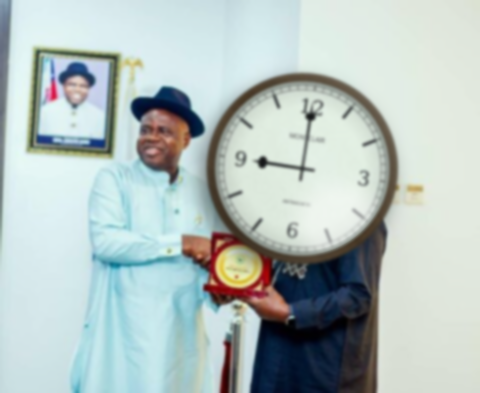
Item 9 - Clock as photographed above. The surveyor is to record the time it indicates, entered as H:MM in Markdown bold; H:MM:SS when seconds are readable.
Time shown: **9:00**
